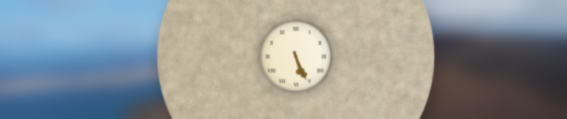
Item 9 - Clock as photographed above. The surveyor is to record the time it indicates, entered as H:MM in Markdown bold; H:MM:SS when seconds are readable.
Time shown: **5:26**
